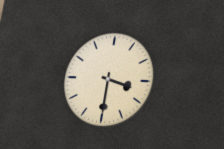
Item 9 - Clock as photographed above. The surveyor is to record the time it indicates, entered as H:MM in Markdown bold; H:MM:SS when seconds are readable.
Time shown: **3:30**
